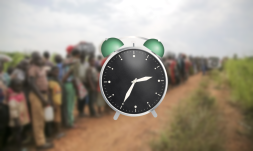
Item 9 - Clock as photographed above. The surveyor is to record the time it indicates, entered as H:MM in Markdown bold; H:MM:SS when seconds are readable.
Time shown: **2:35**
